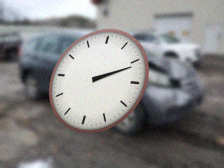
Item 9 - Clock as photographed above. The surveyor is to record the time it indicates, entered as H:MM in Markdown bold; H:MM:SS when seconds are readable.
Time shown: **2:11**
